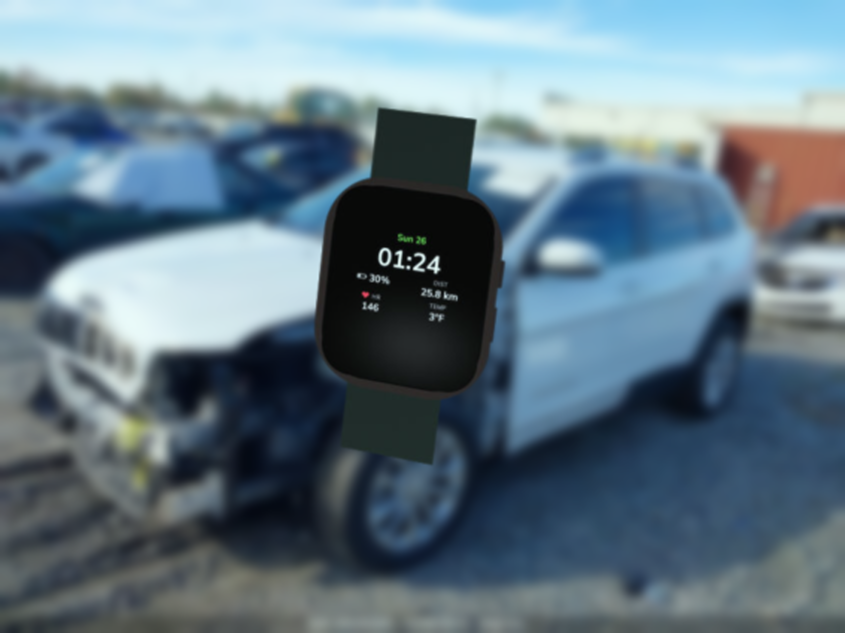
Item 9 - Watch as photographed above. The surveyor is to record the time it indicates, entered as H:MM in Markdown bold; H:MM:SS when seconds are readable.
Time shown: **1:24**
